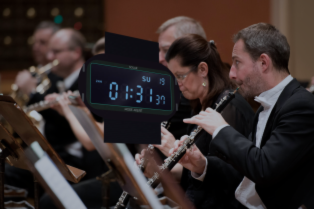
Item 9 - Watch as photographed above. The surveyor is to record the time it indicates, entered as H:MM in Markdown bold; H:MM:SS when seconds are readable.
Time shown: **1:31:37**
